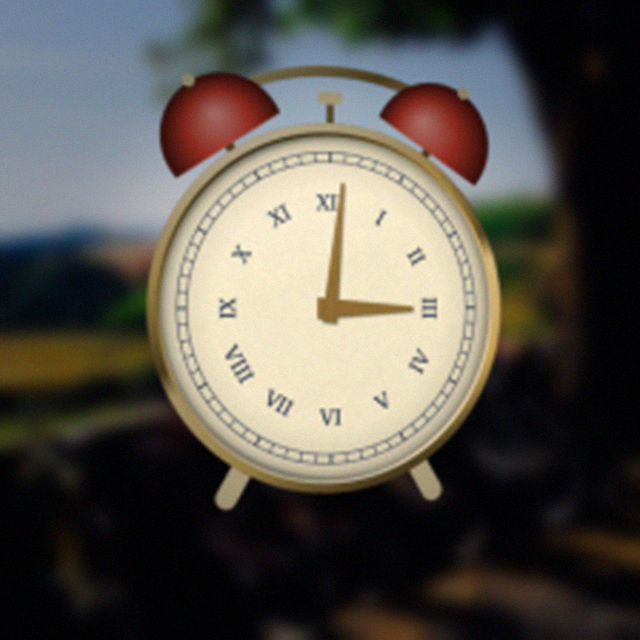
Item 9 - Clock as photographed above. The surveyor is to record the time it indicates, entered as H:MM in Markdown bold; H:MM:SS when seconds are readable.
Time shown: **3:01**
